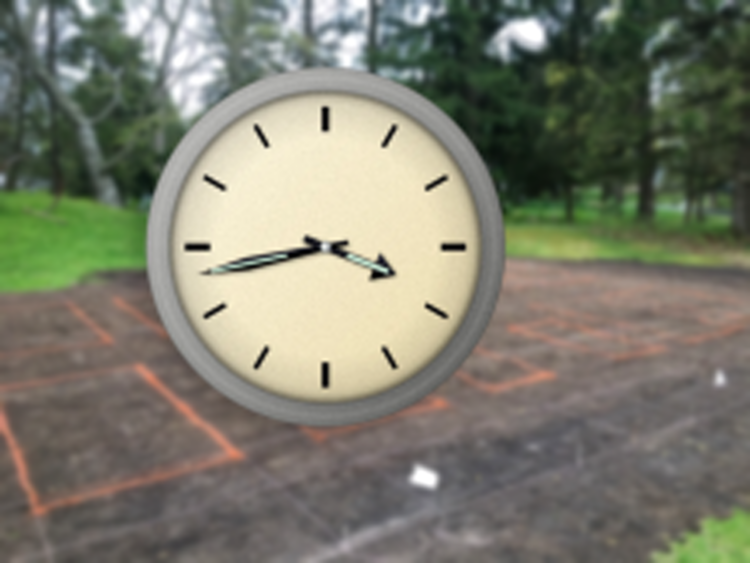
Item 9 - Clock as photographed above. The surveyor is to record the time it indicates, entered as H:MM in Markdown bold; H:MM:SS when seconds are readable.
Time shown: **3:43**
